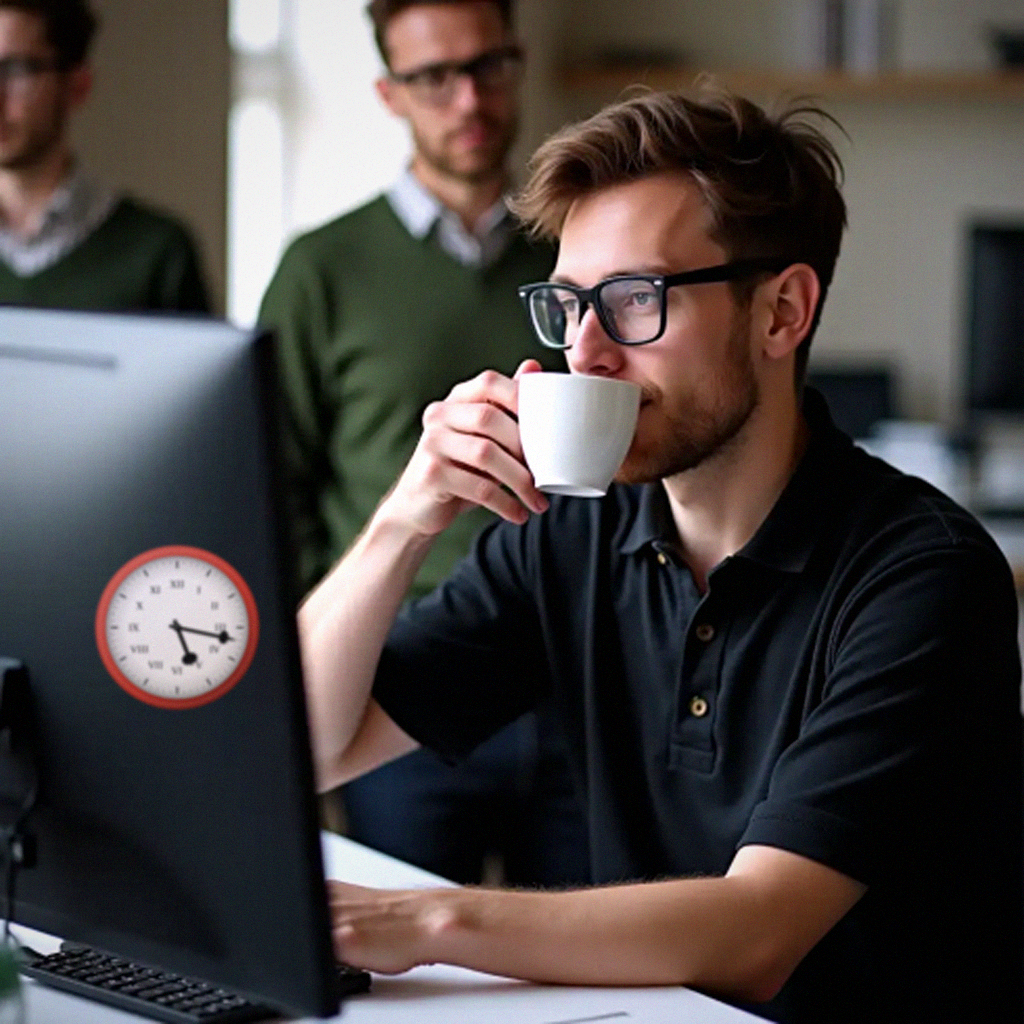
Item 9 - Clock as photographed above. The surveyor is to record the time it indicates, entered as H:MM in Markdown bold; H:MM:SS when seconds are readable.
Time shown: **5:17**
